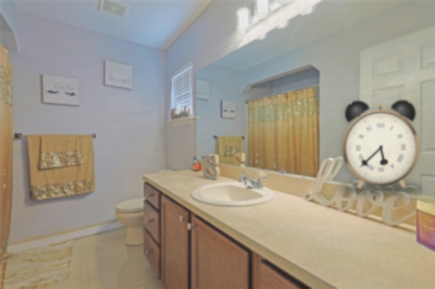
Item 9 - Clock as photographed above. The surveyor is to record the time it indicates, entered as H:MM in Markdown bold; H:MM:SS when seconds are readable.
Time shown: **5:38**
